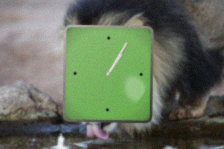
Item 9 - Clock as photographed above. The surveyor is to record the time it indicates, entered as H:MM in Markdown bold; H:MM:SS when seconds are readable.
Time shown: **1:05**
